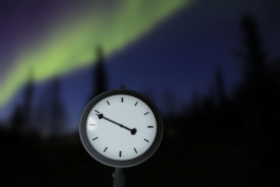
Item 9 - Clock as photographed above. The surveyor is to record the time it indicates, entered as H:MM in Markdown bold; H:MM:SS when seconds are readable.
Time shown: **3:49**
